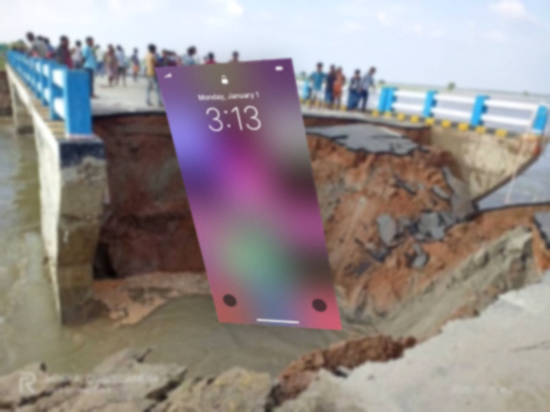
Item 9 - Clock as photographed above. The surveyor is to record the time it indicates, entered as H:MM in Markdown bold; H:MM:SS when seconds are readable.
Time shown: **3:13**
